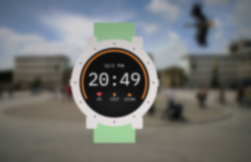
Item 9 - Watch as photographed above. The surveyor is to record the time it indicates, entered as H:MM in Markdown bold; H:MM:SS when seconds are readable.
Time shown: **20:49**
